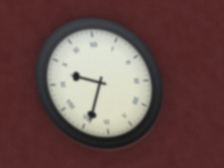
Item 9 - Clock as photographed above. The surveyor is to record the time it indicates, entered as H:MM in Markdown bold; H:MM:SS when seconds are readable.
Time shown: **9:34**
